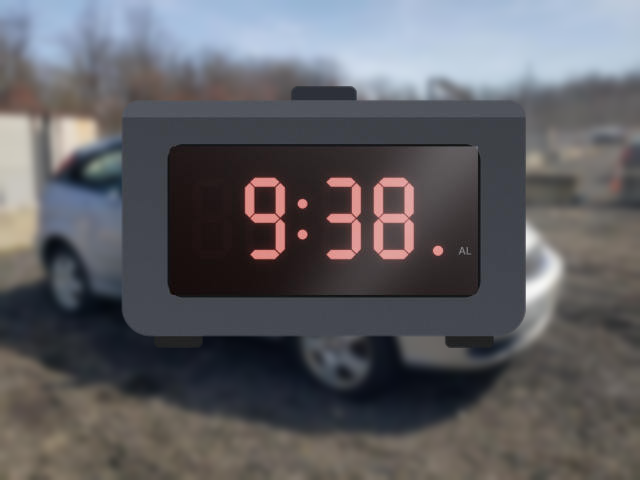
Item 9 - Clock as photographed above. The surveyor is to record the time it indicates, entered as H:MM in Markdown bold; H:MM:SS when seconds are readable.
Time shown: **9:38**
